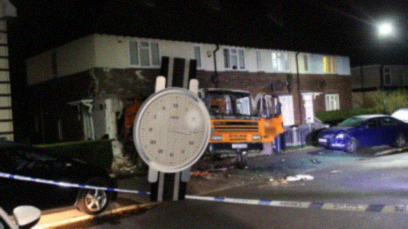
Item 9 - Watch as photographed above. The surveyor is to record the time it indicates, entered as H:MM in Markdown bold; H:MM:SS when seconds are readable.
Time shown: **3:15**
